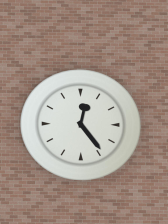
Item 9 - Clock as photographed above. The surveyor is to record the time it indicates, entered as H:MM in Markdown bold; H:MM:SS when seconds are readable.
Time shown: **12:24**
